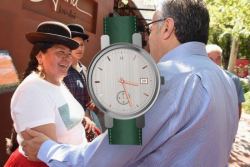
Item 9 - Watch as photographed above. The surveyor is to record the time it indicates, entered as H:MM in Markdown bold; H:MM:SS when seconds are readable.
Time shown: **3:27**
